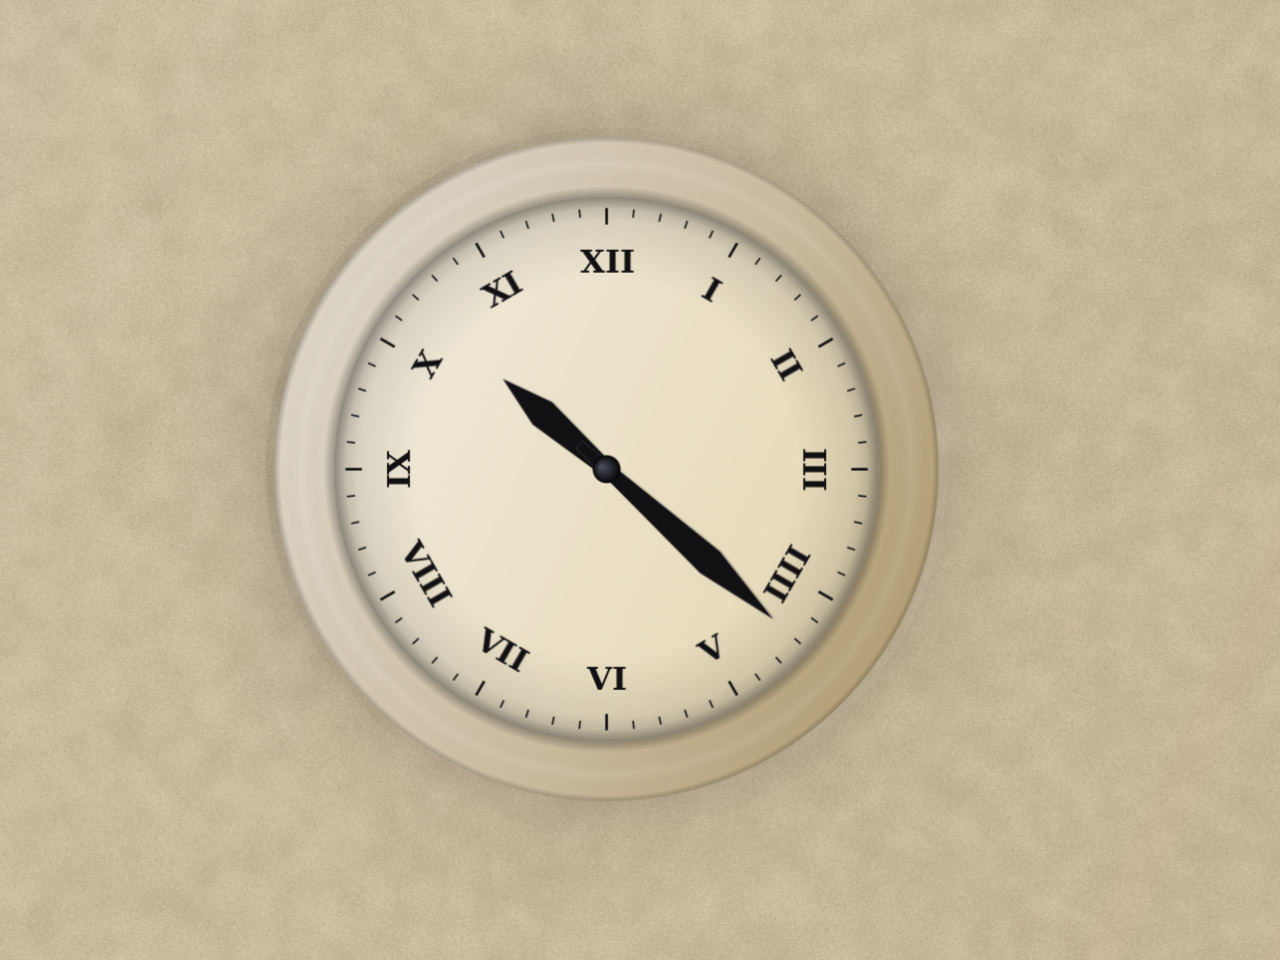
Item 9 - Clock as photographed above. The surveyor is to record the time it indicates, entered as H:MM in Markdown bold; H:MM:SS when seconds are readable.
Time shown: **10:22**
